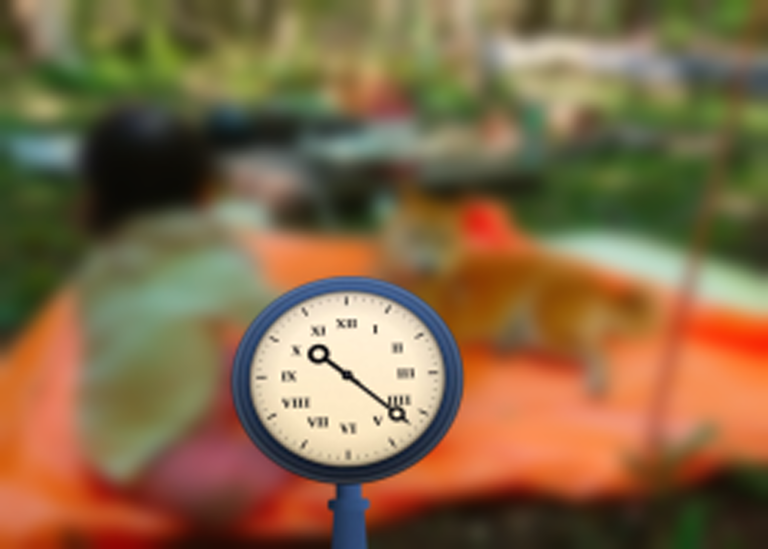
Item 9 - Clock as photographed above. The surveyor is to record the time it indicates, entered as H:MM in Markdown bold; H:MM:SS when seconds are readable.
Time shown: **10:22**
